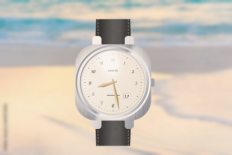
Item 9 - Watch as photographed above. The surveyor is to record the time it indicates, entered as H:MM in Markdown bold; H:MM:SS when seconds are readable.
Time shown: **8:28**
